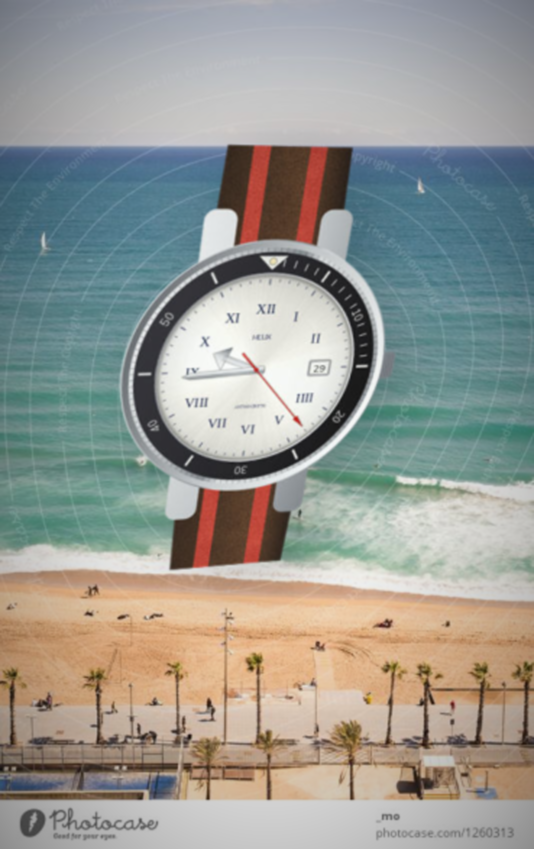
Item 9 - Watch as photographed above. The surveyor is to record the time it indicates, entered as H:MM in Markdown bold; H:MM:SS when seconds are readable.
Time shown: **9:44:23**
